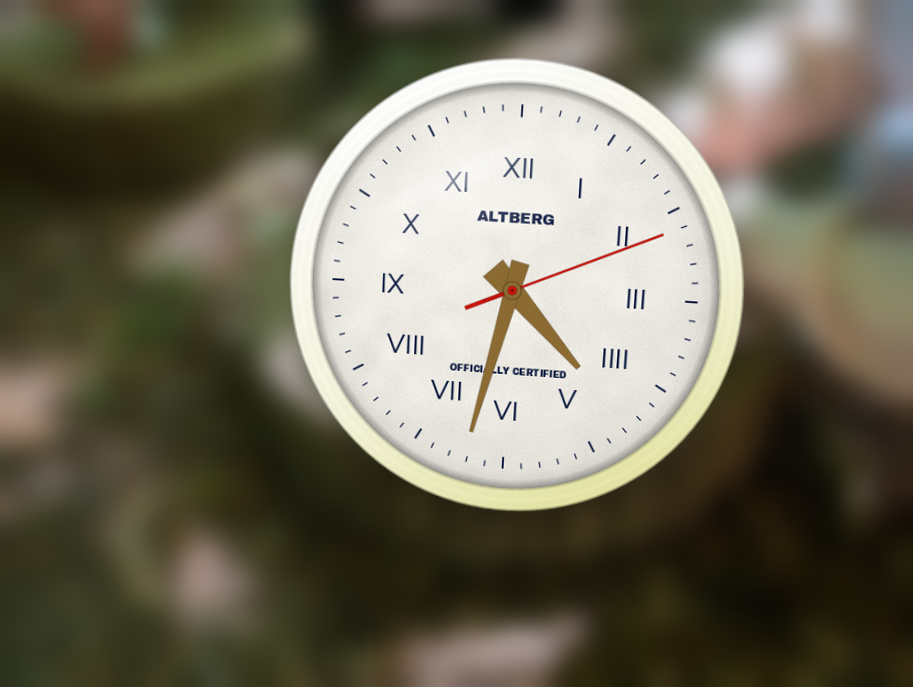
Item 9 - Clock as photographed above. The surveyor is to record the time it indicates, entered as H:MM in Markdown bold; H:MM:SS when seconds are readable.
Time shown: **4:32:11**
